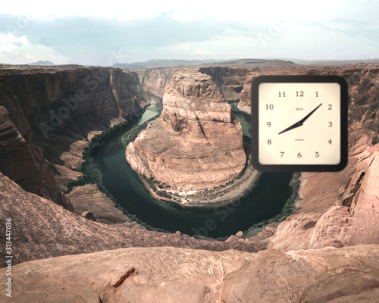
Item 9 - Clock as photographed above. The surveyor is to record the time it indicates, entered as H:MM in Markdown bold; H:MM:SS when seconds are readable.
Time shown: **8:08**
